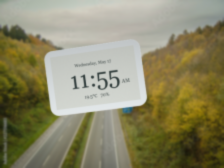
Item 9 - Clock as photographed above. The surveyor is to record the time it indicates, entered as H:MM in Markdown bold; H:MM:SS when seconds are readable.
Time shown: **11:55**
